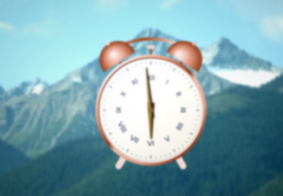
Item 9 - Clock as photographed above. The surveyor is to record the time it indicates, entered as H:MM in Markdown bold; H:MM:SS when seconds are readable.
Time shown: **5:59**
